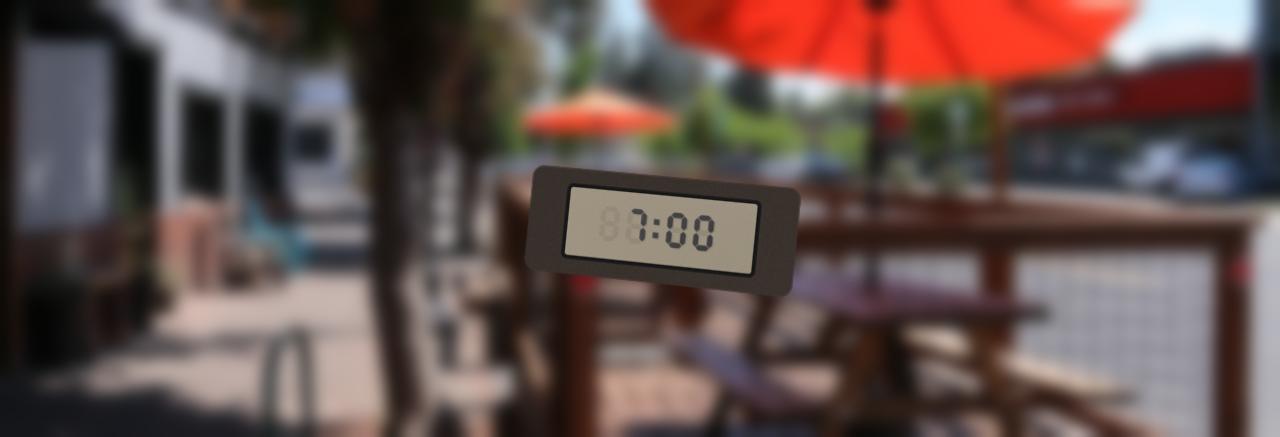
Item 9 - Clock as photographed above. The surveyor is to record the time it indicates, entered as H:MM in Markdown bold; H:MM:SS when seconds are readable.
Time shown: **7:00**
